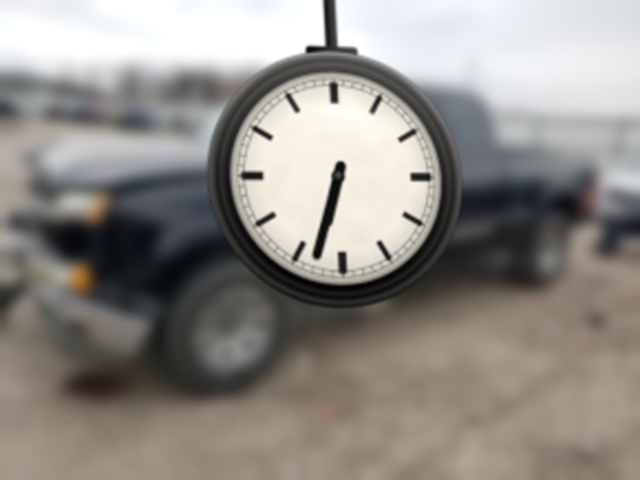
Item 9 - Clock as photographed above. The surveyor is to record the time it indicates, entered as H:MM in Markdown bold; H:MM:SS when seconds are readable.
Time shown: **6:33**
